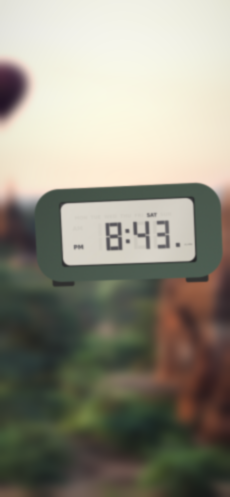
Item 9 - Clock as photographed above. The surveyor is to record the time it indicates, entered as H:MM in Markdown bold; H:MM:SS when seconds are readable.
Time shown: **8:43**
